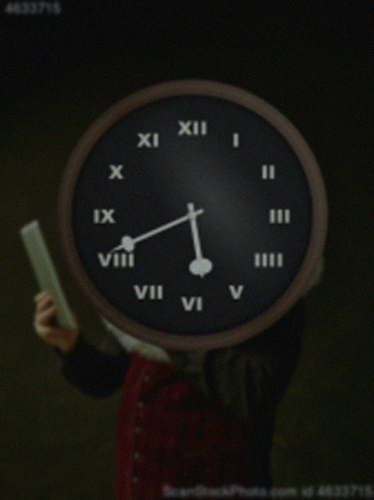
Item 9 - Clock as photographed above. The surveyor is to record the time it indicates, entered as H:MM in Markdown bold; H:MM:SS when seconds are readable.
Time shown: **5:41**
